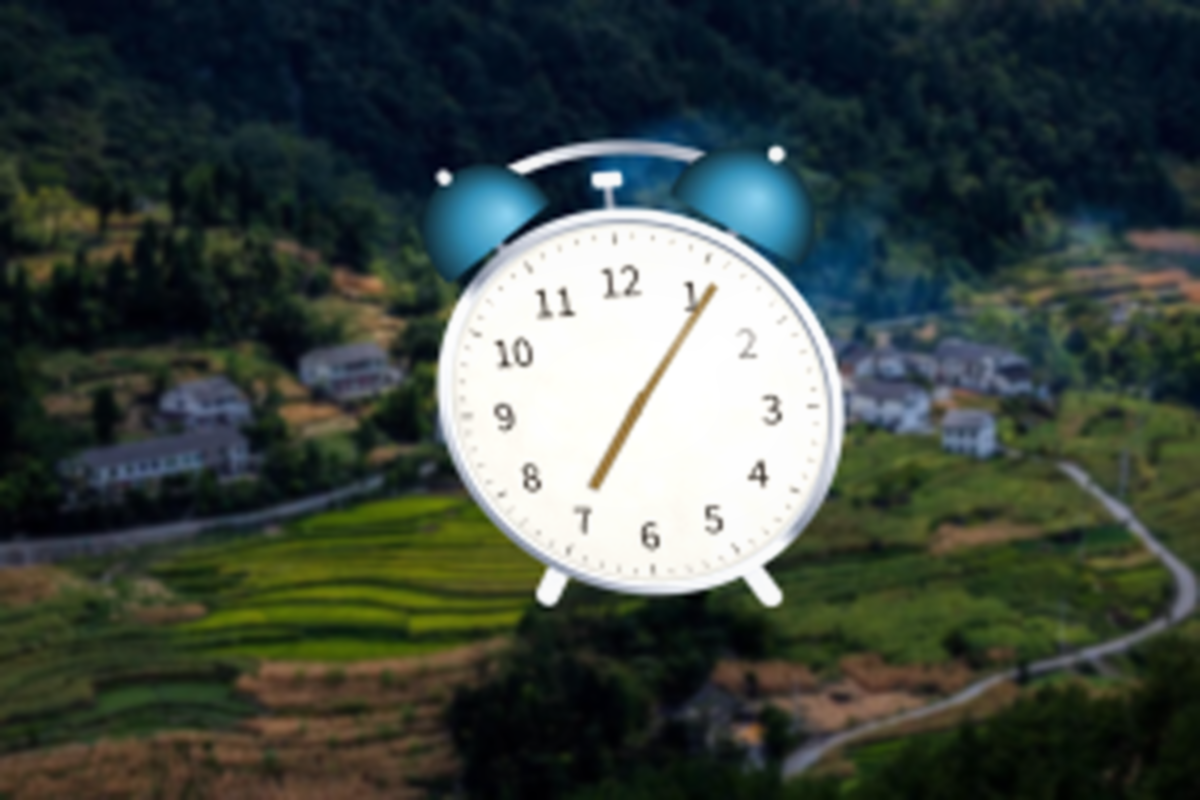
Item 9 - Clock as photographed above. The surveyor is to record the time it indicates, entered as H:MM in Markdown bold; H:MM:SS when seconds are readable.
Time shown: **7:06**
